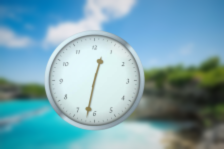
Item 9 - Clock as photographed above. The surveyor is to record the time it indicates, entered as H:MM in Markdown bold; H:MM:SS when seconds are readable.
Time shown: **12:32**
